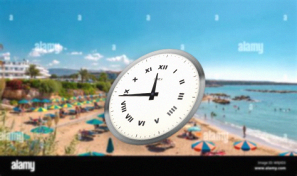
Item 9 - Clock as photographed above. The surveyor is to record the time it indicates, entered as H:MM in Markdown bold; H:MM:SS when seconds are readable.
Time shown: **11:44**
